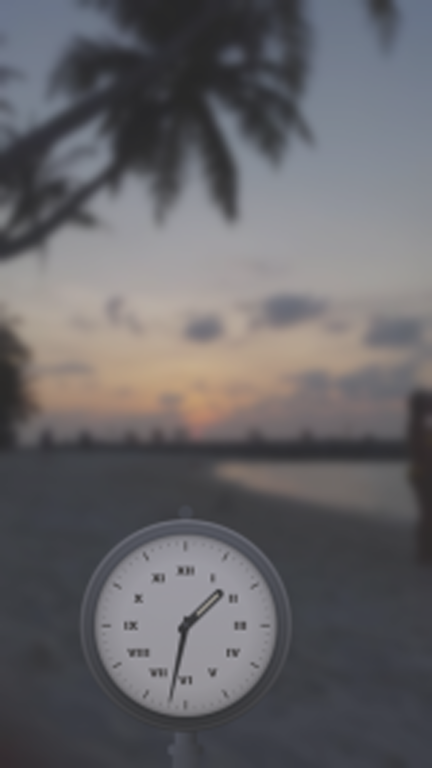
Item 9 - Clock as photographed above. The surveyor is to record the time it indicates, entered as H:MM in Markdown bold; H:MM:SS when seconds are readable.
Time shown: **1:32**
